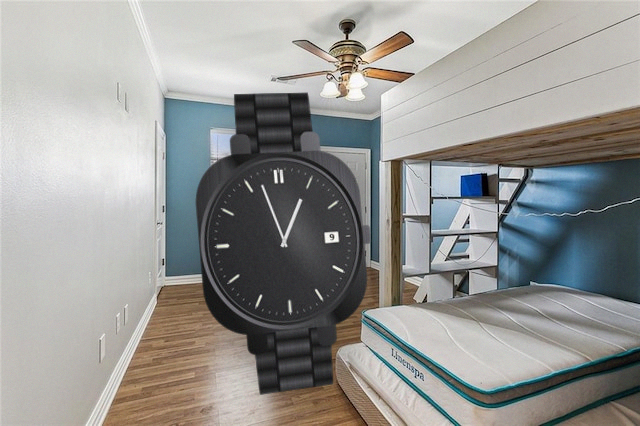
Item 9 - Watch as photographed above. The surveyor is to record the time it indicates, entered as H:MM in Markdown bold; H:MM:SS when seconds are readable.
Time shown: **12:57**
